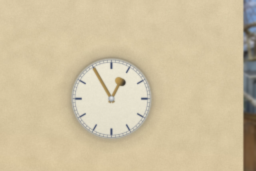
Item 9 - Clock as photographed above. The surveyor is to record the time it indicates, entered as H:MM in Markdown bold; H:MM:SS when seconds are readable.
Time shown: **12:55**
